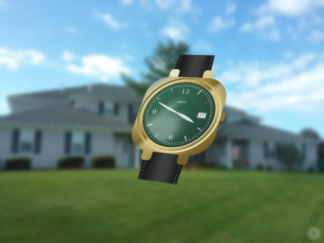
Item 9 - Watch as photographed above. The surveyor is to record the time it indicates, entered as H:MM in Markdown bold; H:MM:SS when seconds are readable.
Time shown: **3:49**
